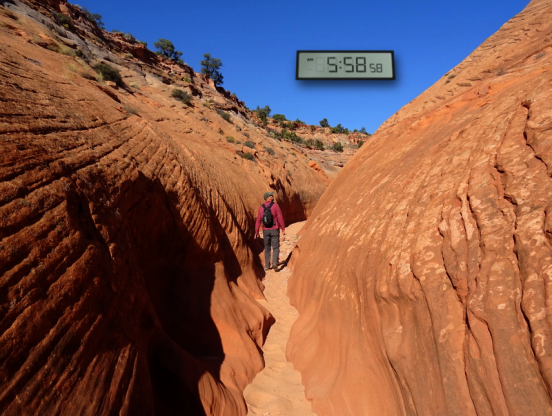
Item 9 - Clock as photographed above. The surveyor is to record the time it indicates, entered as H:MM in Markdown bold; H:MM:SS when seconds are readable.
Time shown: **5:58:58**
